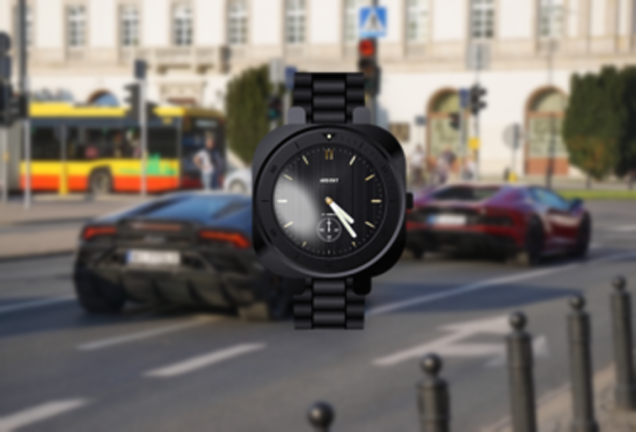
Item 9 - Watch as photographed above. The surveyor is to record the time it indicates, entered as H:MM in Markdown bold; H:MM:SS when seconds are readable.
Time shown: **4:24**
